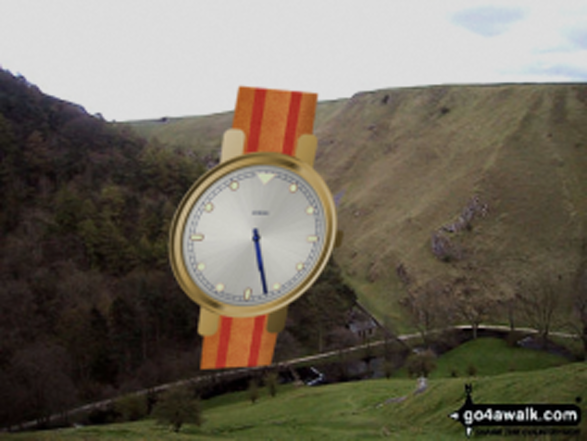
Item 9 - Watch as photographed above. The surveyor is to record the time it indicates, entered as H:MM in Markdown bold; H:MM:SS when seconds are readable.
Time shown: **5:27**
